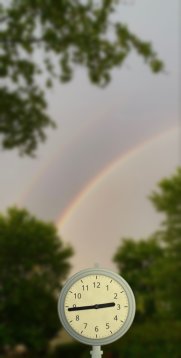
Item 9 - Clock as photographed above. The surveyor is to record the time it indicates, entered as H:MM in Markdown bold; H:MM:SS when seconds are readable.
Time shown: **2:44**
